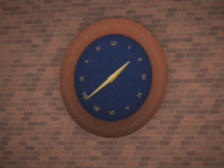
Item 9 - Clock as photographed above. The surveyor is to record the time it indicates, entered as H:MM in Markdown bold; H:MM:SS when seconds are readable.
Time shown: **1:39**
